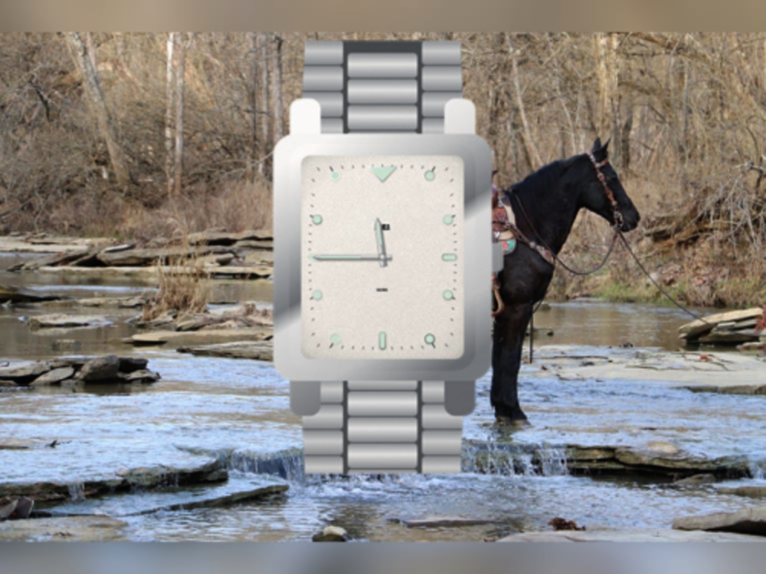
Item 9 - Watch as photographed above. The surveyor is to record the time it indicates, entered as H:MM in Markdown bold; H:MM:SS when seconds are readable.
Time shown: **11:45**
